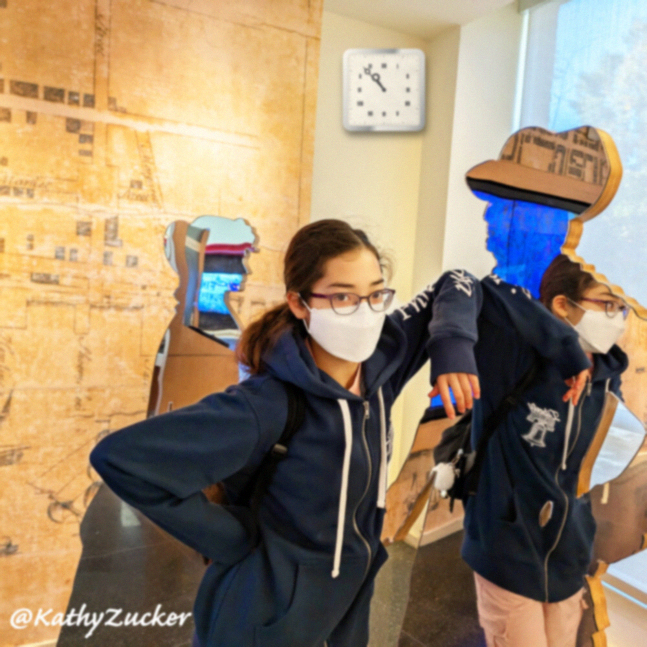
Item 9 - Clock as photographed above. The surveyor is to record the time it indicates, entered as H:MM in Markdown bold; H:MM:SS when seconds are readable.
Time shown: **10:53**
